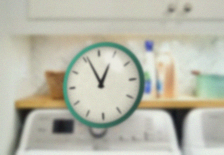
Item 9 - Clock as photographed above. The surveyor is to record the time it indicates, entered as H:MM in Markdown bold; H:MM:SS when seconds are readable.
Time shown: **12:56**
